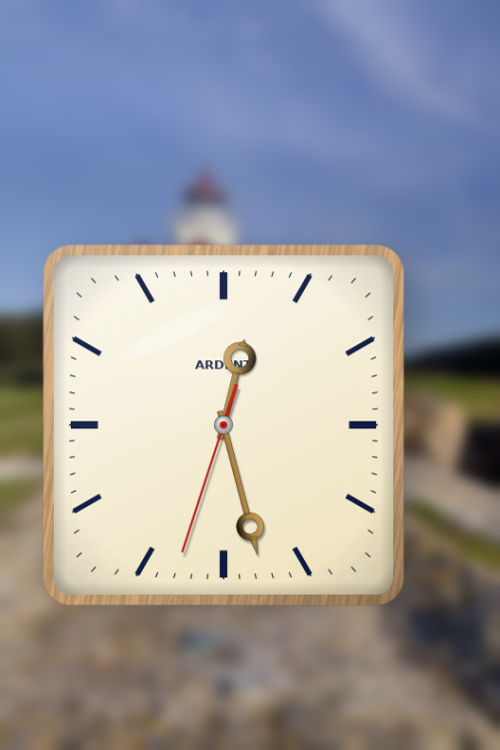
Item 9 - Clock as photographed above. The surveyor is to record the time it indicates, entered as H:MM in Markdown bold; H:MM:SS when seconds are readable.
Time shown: **12:27:33**
